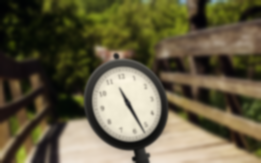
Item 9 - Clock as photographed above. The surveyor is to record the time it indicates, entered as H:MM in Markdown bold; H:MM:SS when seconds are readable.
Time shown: **11:27**
